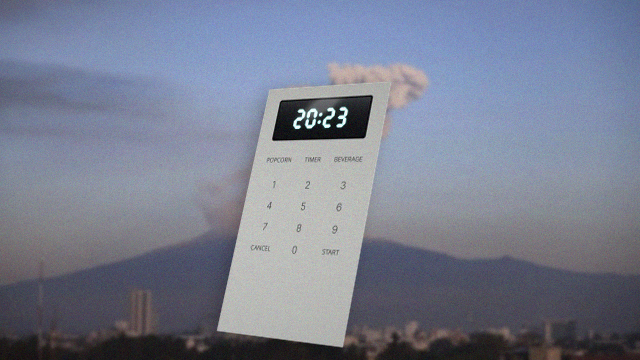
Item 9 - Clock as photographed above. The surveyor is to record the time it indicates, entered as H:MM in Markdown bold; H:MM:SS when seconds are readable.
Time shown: **20:23**
